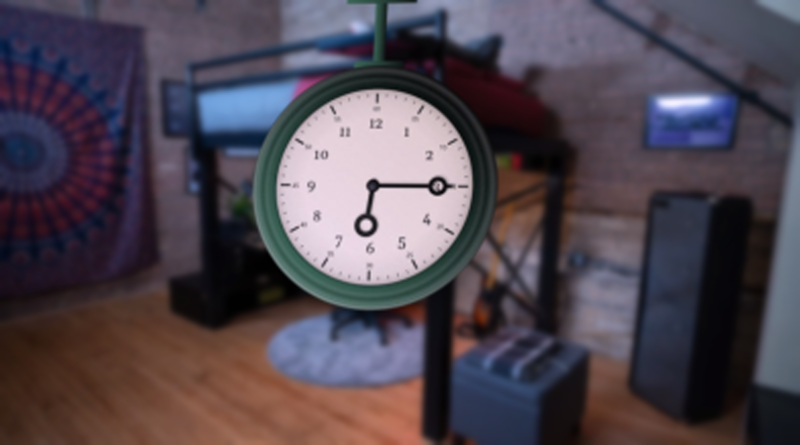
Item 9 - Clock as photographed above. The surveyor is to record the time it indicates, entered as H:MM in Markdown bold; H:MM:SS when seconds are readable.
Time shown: **6:15**
